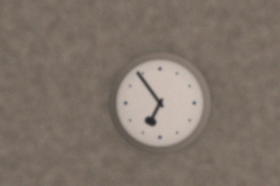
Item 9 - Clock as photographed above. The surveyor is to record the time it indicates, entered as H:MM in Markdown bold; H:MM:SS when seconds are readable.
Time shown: **6:54**
